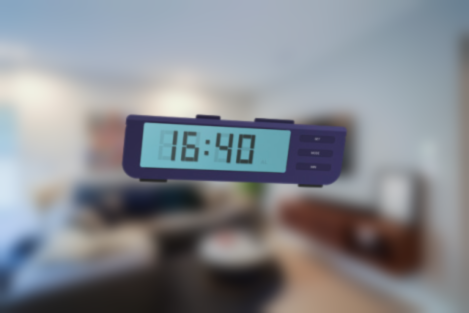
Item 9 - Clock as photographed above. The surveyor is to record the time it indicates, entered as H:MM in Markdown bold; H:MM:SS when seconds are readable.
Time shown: **16:40**
